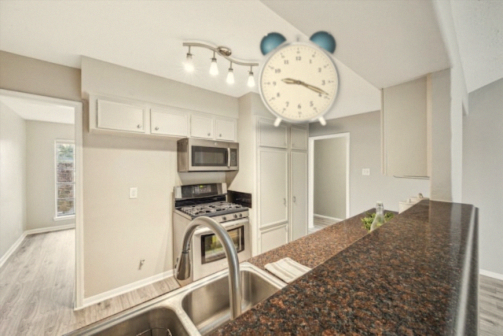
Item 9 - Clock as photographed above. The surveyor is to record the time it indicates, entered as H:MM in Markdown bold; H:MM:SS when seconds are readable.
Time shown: **9:19**
